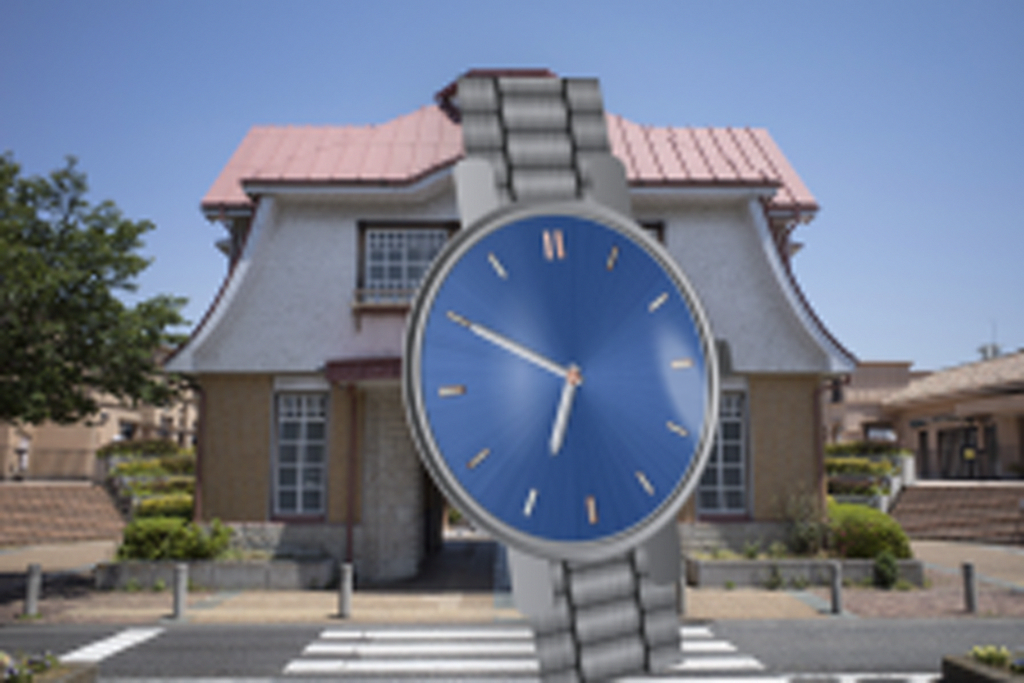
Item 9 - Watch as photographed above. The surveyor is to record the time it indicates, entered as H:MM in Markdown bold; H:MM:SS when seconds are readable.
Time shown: **6:50**
